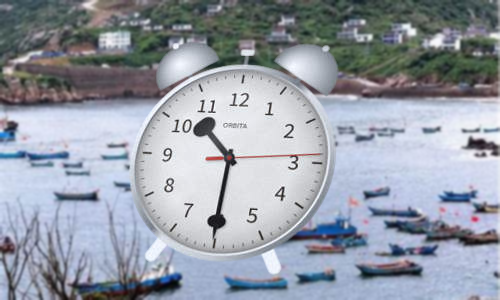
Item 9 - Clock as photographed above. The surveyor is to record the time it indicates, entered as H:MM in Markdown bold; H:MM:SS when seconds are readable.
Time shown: **10:30:14**
